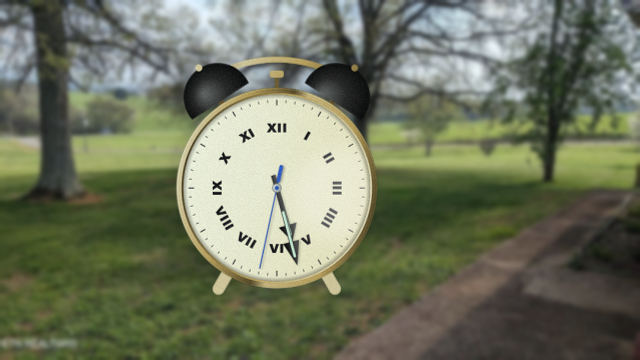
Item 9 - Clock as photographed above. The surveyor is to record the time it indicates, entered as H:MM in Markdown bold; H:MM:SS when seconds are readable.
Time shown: **5:27:32**
